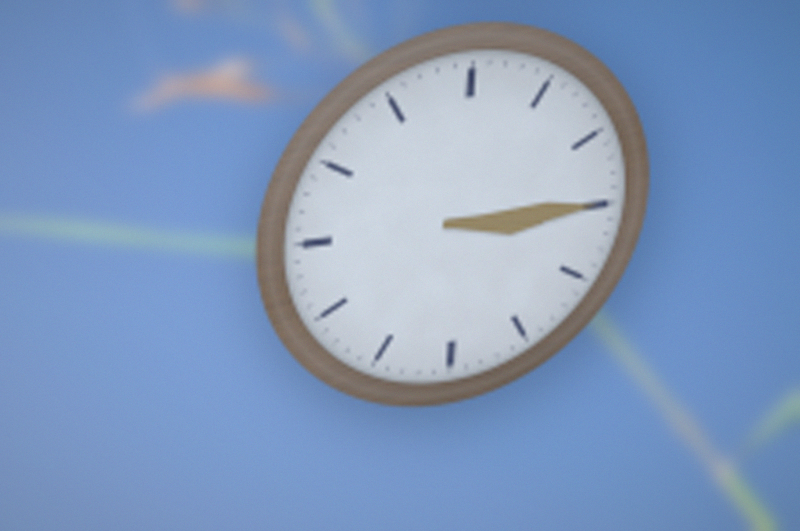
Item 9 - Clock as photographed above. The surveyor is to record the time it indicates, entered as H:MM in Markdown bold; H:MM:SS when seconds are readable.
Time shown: **3:15**
